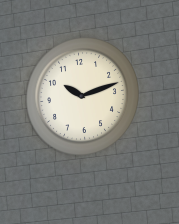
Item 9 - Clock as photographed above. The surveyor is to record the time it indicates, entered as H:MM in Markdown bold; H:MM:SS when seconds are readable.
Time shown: **10:13**
